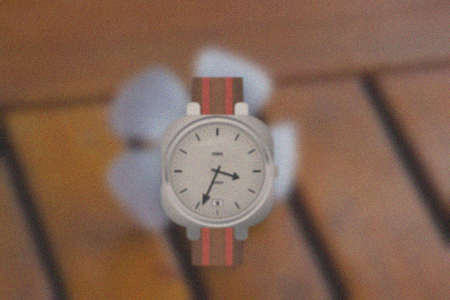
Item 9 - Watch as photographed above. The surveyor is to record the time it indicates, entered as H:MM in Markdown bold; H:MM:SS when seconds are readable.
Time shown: **3:34**
